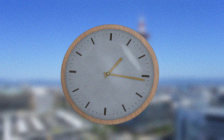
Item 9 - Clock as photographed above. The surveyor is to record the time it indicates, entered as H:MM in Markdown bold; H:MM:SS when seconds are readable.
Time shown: **1:16**
